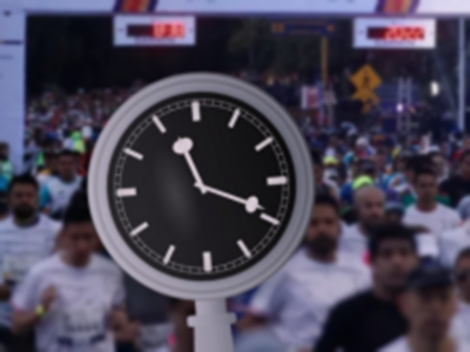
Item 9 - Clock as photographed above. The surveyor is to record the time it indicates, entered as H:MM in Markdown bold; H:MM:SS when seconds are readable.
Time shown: **11:19**
